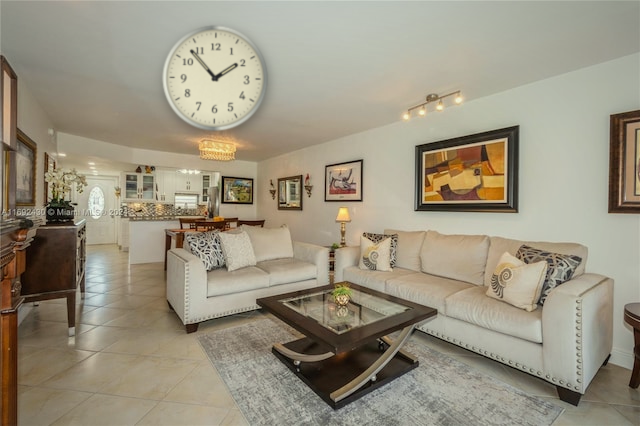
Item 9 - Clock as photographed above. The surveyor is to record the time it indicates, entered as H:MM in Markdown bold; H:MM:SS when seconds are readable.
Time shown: **1:53**
